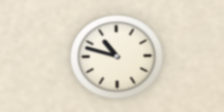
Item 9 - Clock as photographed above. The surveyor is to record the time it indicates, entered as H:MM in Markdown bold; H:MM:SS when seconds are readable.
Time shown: **10:48**
